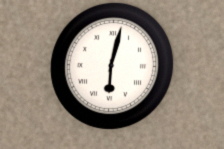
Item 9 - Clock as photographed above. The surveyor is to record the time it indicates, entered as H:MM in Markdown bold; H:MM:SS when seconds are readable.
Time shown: **6:02**
